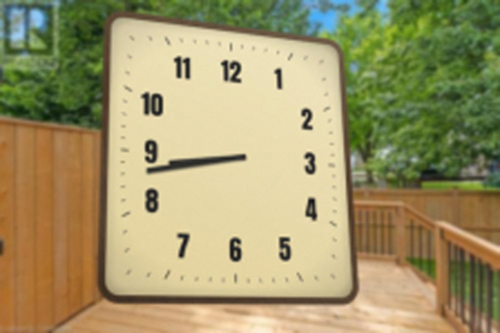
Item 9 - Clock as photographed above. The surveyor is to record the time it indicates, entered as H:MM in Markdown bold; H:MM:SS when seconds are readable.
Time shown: **8:43**
